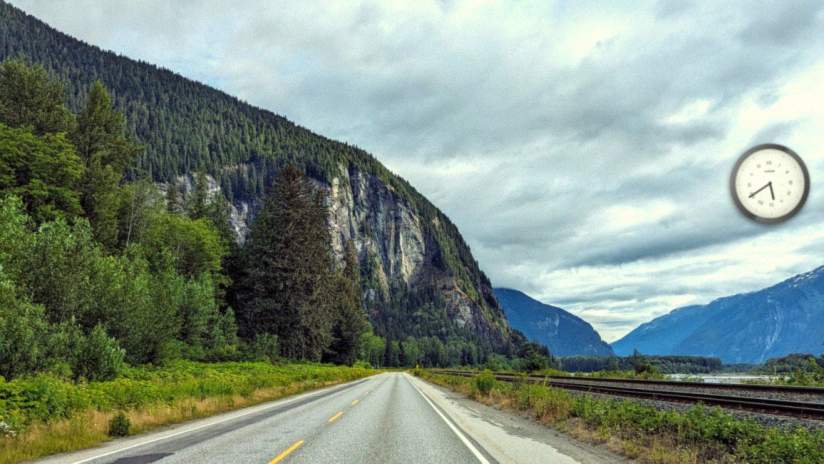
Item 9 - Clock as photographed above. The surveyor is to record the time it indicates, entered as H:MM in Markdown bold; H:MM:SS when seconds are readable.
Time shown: **5:40**
